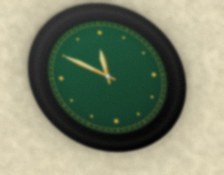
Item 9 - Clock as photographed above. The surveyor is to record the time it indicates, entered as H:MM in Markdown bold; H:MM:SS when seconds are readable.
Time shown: **11:50**
